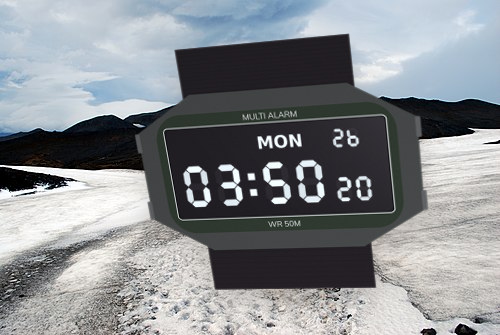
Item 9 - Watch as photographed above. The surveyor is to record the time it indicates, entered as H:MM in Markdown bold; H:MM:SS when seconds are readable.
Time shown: **3:50:20**
